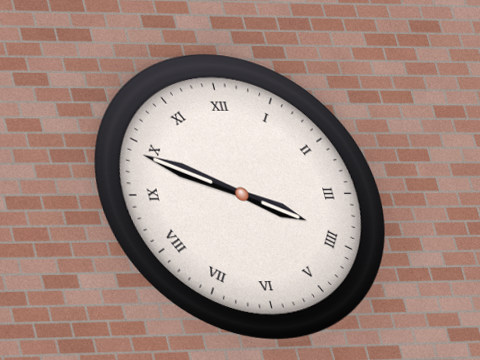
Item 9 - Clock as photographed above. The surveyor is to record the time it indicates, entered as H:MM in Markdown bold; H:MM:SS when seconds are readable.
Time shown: **3:49**
